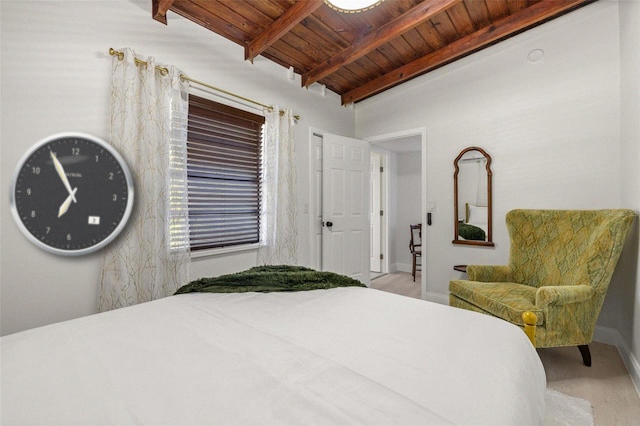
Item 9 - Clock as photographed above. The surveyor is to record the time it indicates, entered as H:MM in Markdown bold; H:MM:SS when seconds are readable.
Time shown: **6:55**
